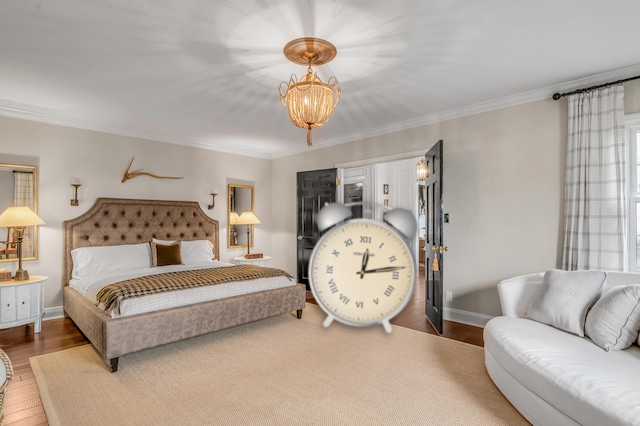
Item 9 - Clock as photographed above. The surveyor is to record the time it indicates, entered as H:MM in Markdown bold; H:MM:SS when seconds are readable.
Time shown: **12:13**
